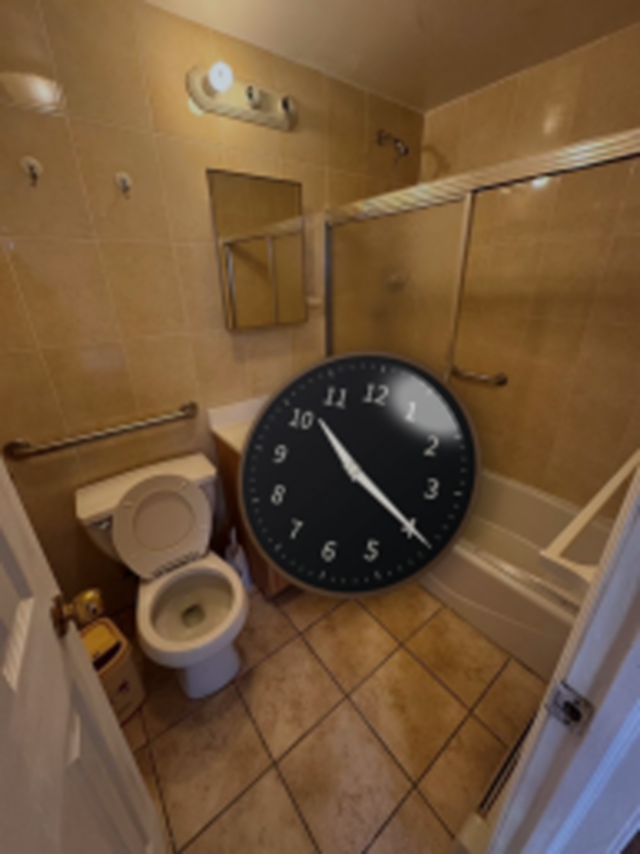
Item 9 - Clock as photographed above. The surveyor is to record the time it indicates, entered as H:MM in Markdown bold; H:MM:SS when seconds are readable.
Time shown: **10:20**
